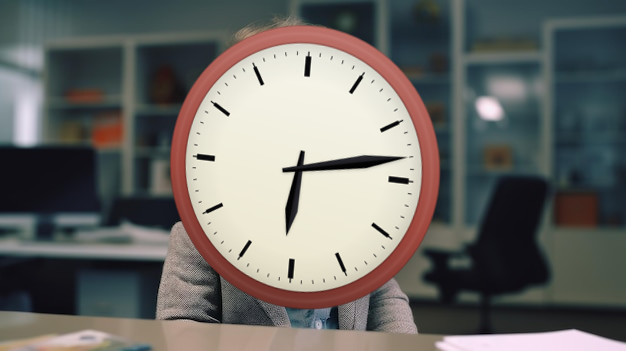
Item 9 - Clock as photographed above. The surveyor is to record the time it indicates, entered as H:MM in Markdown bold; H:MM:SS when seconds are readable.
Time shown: **6:13**
